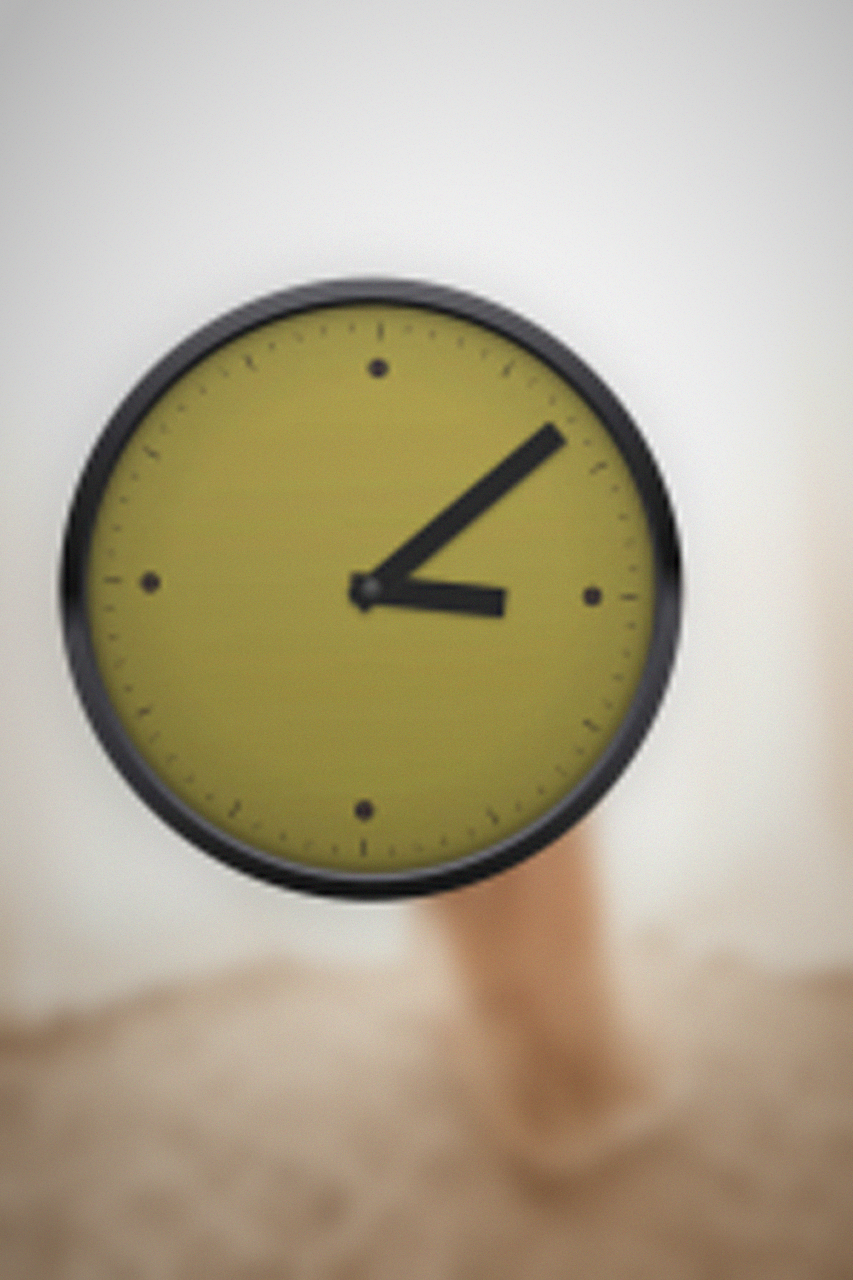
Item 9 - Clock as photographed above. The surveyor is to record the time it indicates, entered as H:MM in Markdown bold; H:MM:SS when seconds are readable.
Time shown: **3:08**
